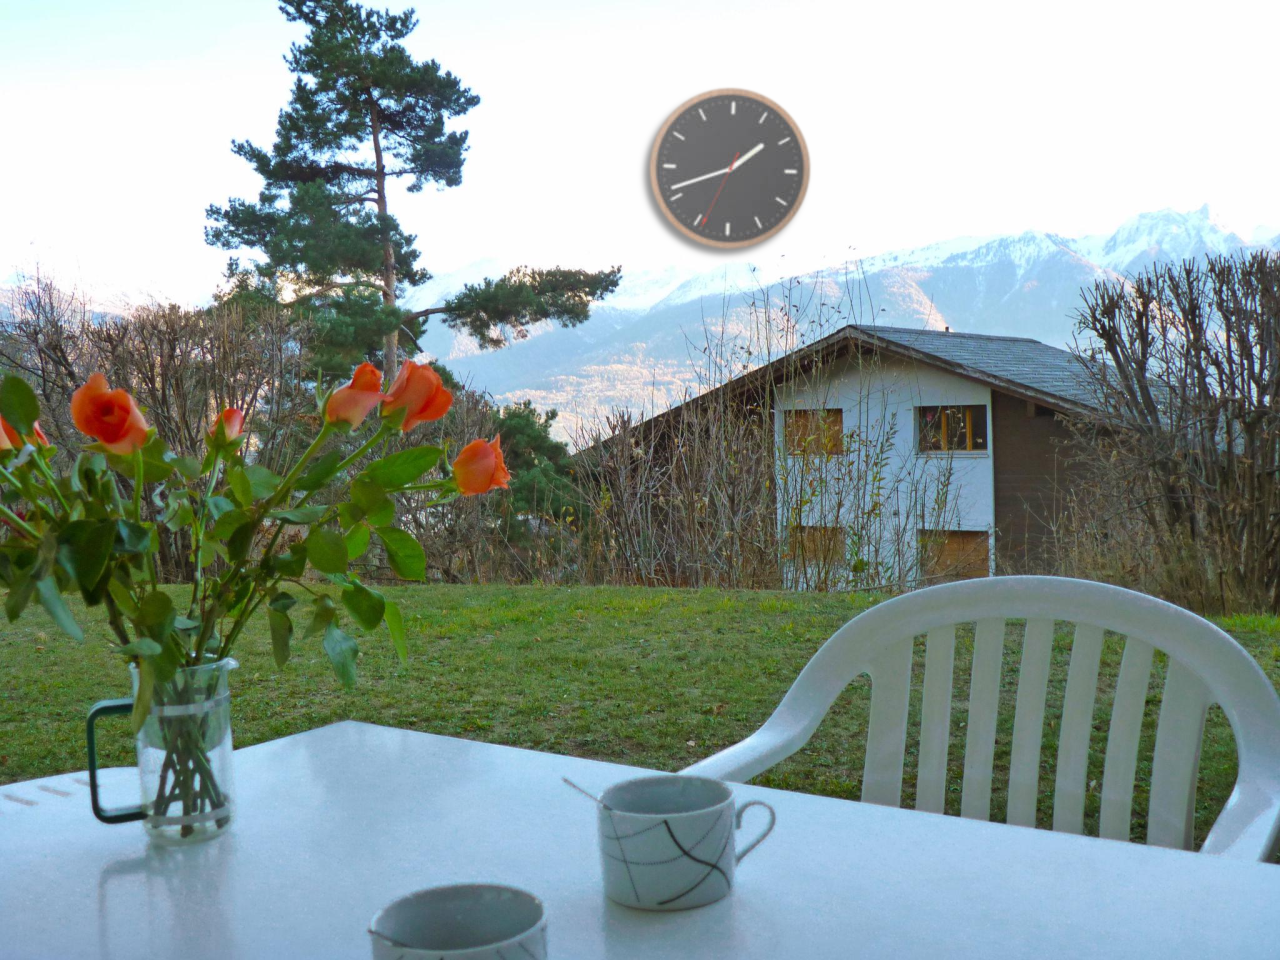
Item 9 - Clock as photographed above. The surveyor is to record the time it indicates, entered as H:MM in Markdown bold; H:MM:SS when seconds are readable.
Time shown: **1:41:34**
